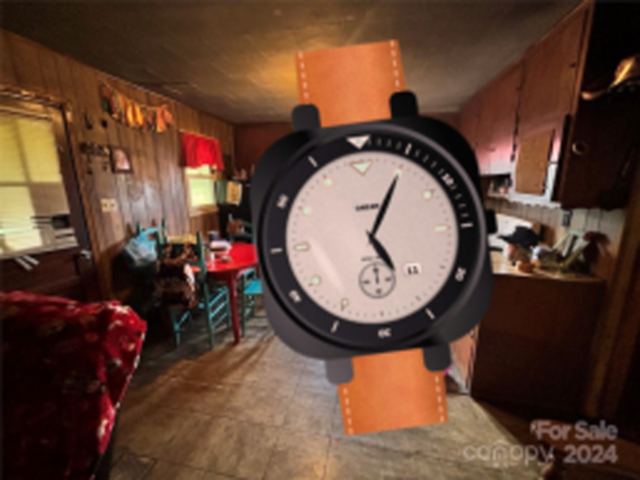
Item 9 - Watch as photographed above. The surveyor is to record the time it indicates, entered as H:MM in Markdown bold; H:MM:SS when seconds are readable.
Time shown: **5:05**
